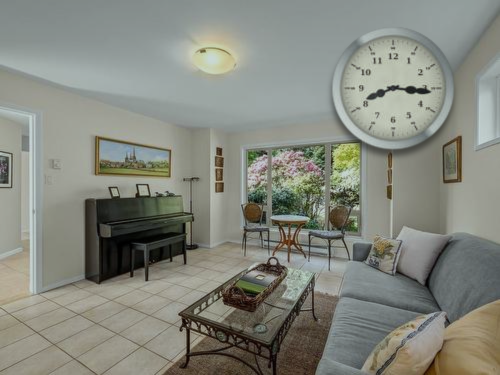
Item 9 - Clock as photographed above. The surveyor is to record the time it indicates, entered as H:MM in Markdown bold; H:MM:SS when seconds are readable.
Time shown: **8:16**
